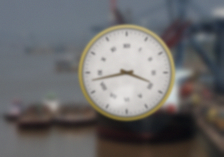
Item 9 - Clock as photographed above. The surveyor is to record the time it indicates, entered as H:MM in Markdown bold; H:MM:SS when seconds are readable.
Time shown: **3:43**
